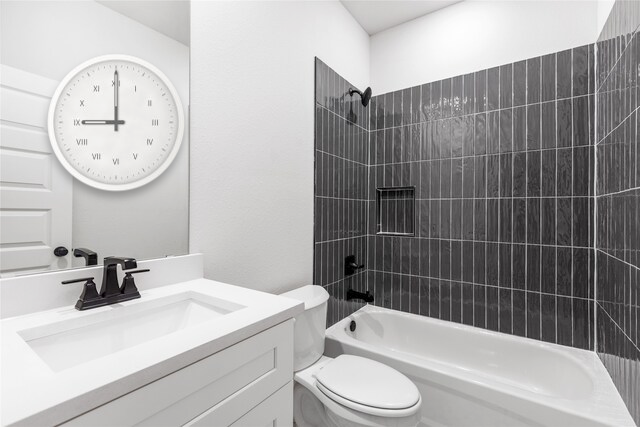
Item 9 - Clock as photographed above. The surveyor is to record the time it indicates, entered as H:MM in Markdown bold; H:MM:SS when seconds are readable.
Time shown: **9:00**
